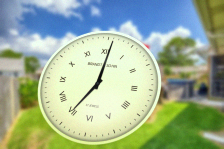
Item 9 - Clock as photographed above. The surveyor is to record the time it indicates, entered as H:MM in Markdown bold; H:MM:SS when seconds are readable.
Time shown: **7:01**
